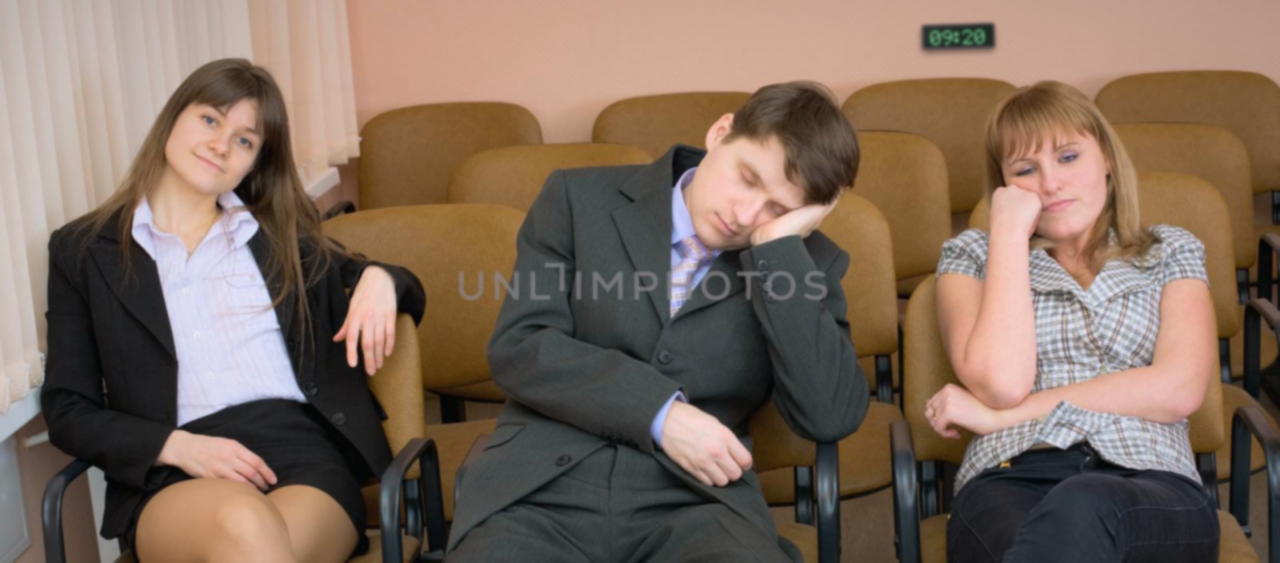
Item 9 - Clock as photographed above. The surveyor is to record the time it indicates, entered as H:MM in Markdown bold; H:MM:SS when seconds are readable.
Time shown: **9:20**
